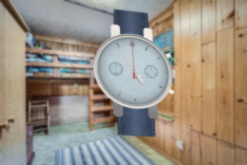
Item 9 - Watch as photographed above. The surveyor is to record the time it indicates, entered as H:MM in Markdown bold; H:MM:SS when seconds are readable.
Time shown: **4:54**
